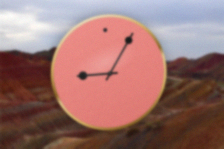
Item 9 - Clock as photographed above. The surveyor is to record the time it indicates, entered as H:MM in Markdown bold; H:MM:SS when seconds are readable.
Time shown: **9:06**
